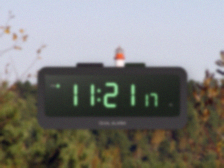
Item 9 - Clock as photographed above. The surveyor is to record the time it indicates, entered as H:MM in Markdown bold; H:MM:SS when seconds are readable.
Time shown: **11:21:17**
